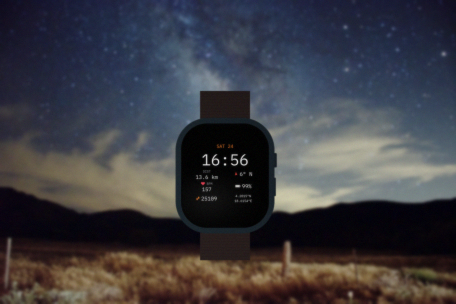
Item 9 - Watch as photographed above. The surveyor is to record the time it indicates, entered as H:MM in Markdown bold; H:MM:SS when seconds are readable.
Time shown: **16:56**
